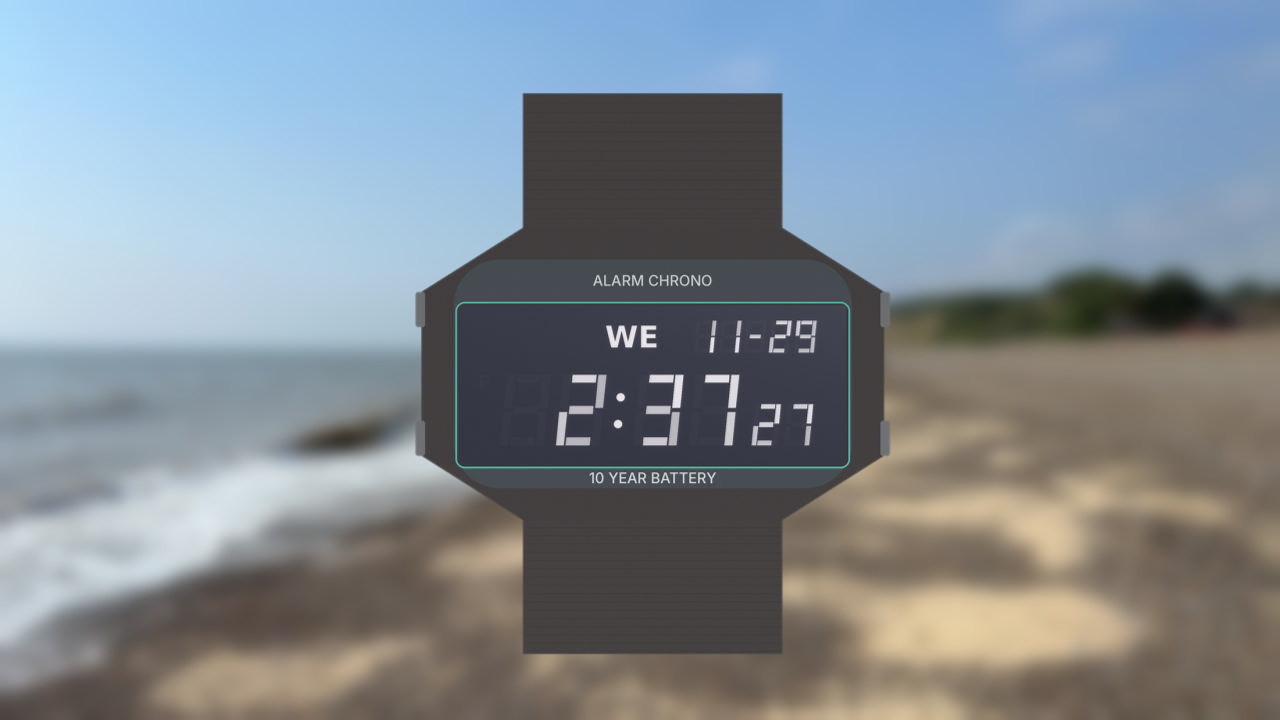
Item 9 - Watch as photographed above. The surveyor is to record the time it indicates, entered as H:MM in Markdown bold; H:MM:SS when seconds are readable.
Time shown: **2:37:27**
